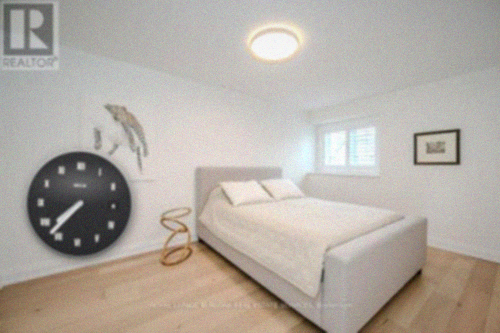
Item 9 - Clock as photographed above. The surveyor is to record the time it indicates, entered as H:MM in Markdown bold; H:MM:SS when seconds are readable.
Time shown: **7:37**
